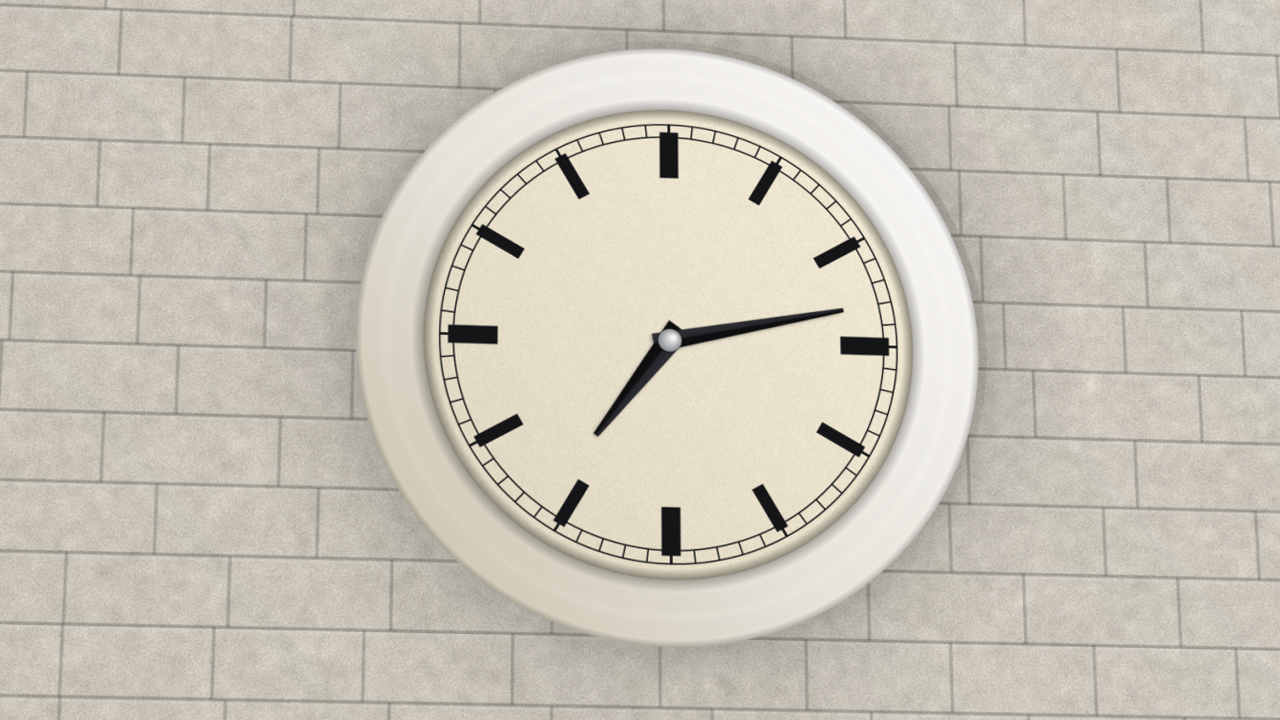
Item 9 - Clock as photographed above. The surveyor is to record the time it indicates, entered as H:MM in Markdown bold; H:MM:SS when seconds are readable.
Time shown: **7:13**
